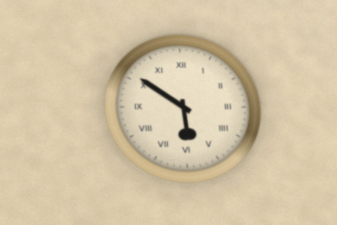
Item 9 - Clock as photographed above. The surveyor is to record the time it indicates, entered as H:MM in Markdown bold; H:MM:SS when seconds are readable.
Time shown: **5:51**
